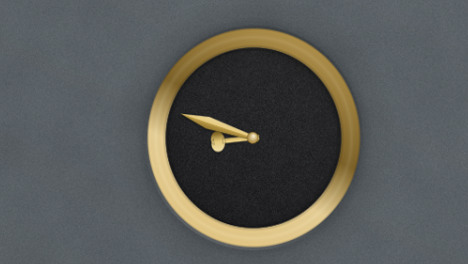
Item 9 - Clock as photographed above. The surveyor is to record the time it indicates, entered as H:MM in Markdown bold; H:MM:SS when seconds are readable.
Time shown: **8:48**
